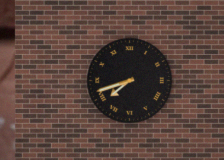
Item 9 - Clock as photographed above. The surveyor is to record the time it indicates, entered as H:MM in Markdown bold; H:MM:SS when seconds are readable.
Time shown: **7:42**
